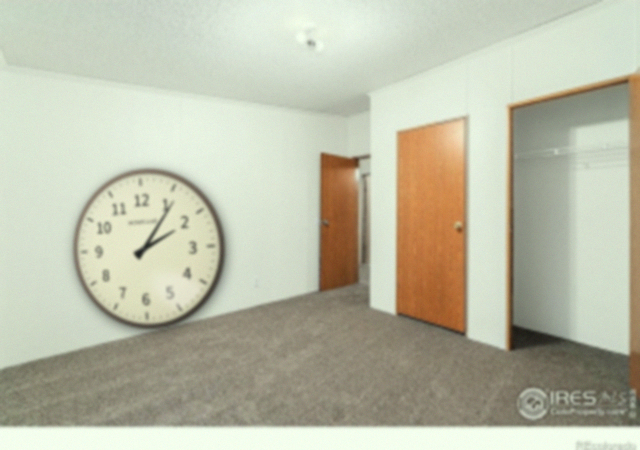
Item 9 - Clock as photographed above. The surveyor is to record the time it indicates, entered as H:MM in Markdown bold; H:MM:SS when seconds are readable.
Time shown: **2:06**
